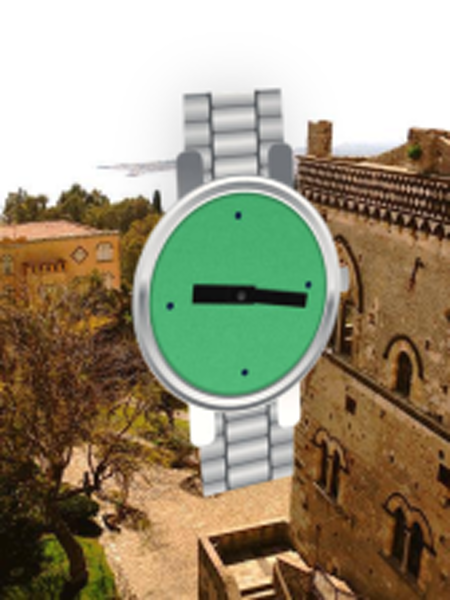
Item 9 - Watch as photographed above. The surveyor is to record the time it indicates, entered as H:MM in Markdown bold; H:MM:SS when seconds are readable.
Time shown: **9:17**
